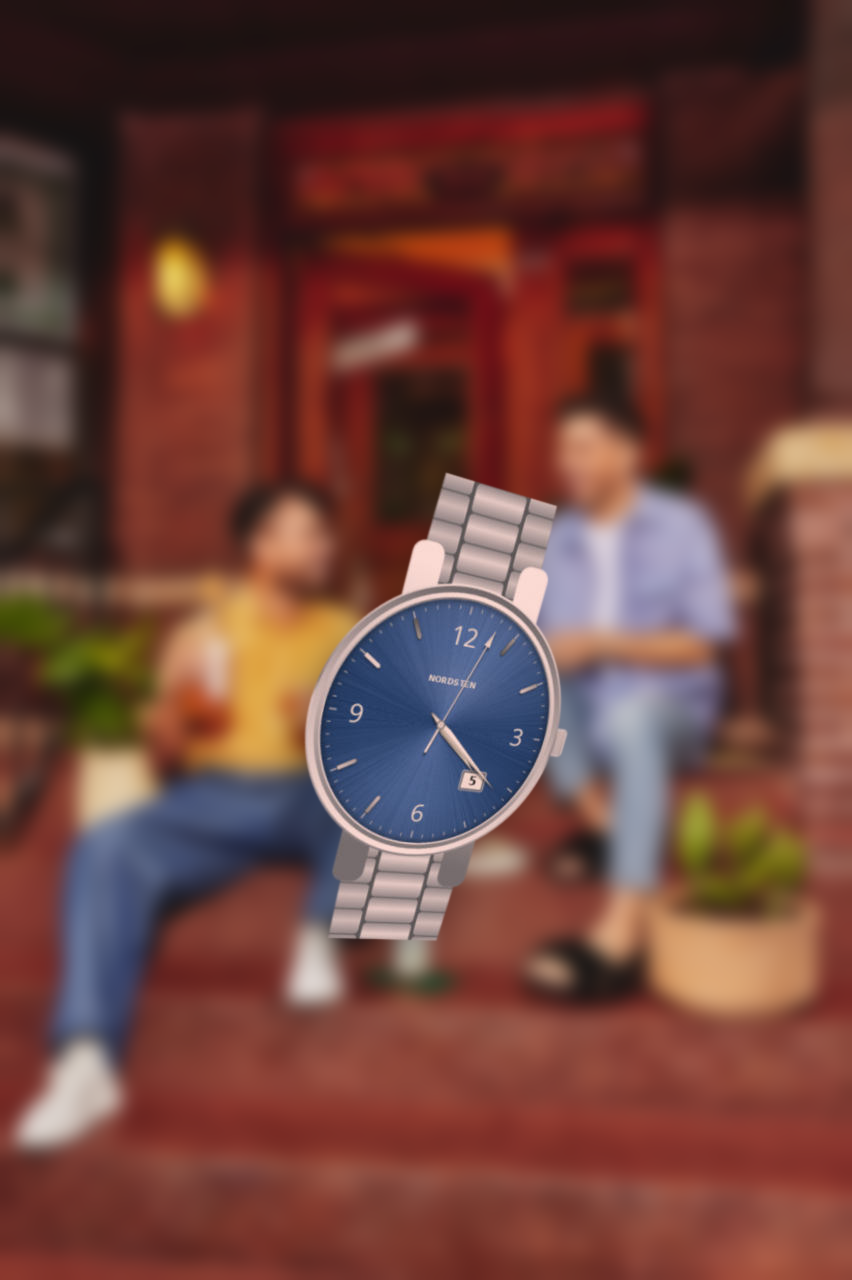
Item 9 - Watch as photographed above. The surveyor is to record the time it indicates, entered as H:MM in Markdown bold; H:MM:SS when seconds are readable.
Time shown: **4:21:03**
